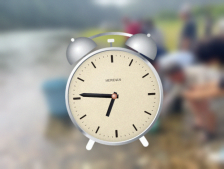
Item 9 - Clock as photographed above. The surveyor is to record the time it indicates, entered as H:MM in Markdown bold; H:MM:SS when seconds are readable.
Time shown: **6:46**
